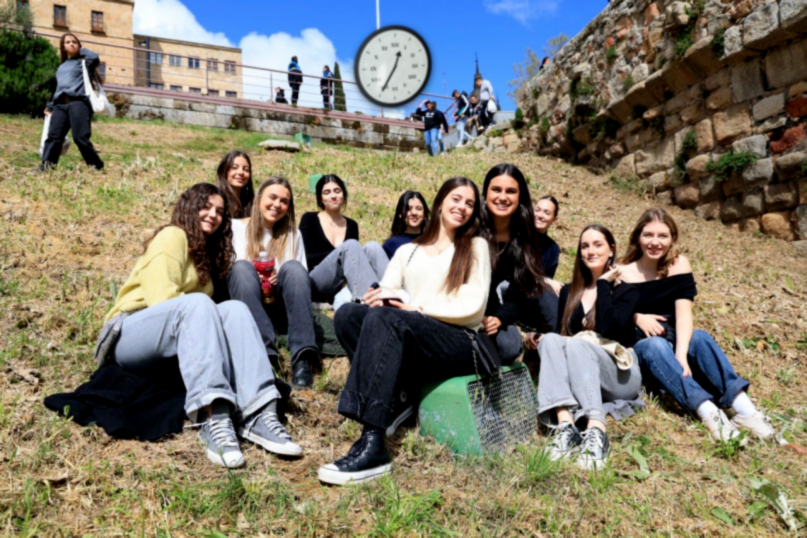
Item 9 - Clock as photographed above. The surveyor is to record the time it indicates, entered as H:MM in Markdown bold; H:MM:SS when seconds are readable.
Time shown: **12:35**
